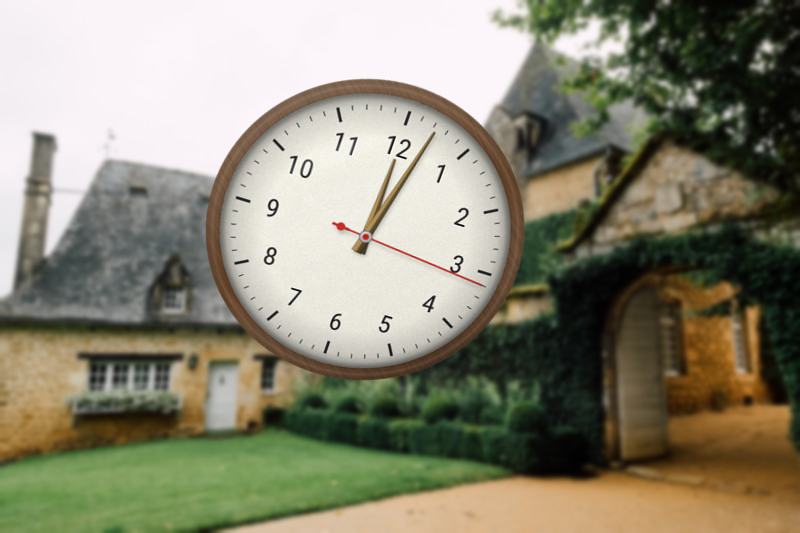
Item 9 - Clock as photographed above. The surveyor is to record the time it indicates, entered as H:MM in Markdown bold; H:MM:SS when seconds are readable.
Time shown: **12:02:16**
